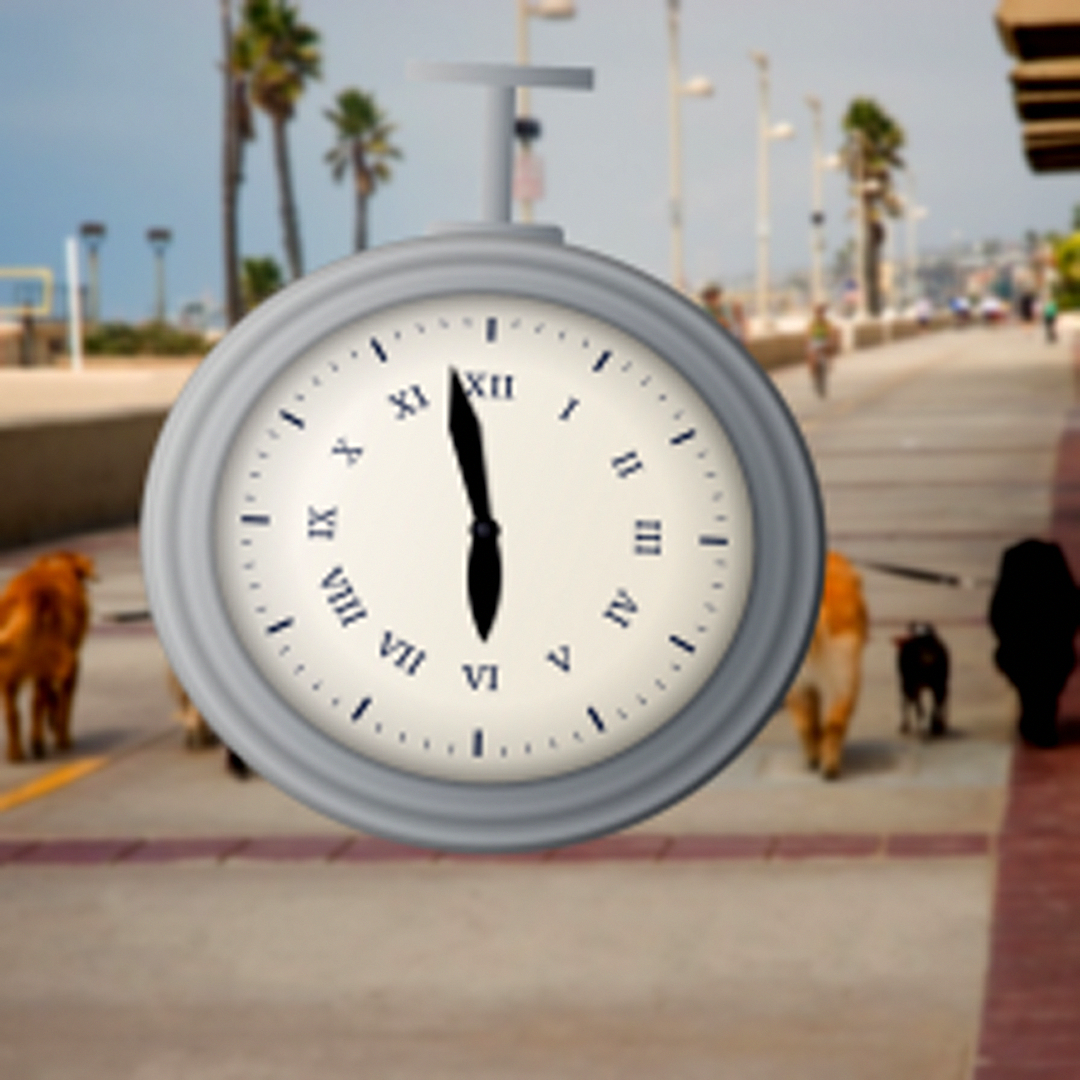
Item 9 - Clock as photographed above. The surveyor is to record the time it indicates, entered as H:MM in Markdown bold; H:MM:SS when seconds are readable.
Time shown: **5:58**
